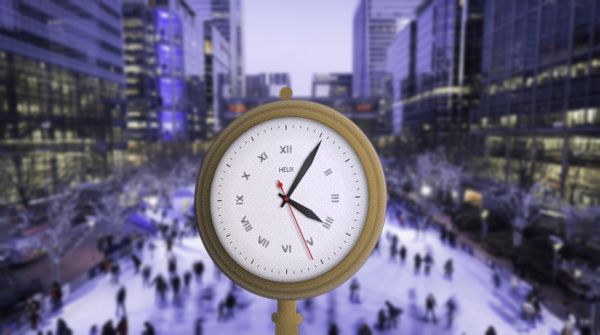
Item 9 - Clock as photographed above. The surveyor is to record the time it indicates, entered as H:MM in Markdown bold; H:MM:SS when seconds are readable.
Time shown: **4:05:26**
